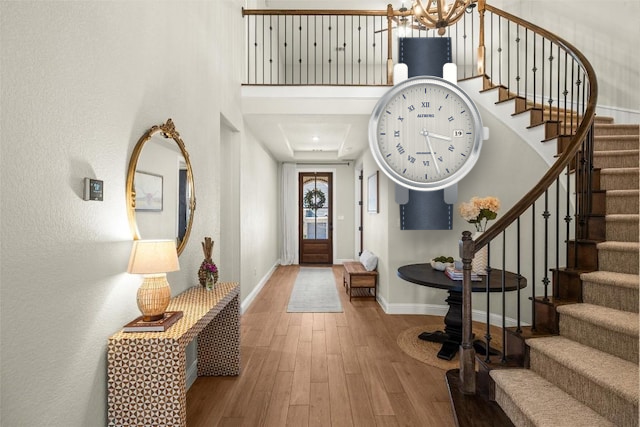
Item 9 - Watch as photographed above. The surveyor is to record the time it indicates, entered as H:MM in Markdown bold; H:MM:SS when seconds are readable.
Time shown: **3:27**
